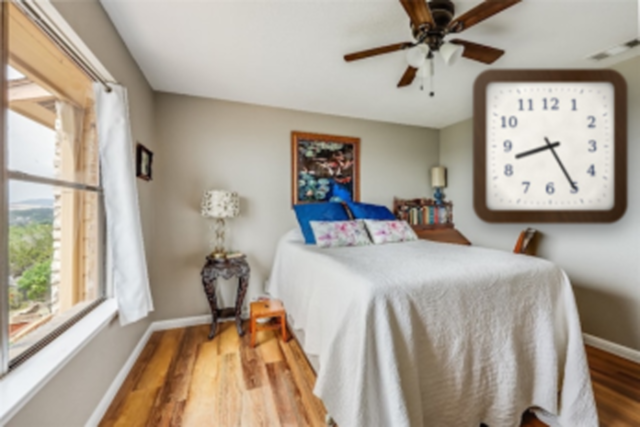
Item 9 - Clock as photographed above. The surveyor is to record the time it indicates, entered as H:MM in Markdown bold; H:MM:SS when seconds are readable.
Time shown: **8:25**
